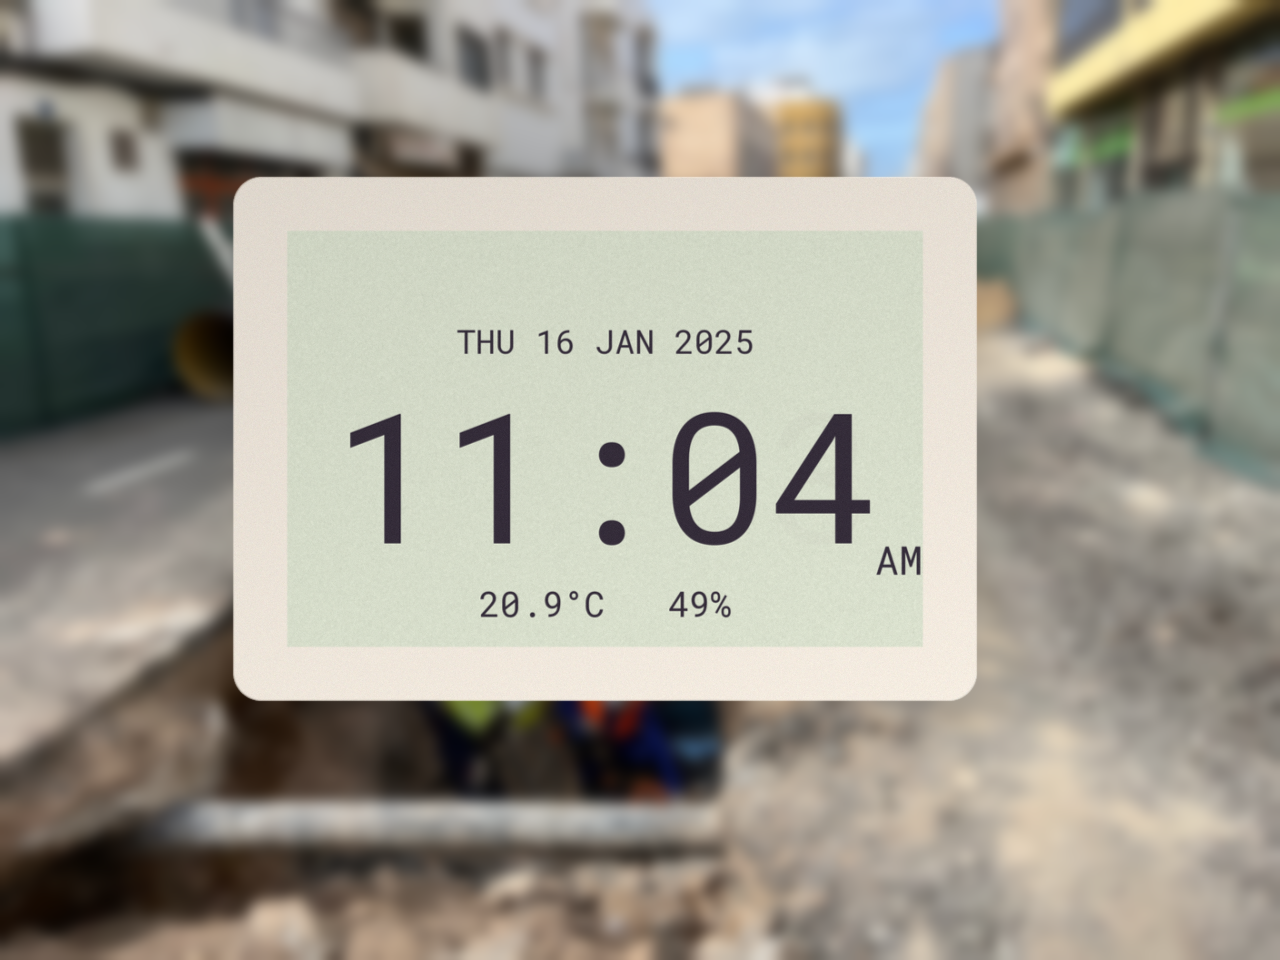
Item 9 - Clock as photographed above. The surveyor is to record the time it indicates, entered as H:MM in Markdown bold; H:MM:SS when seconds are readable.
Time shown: **11:04**
